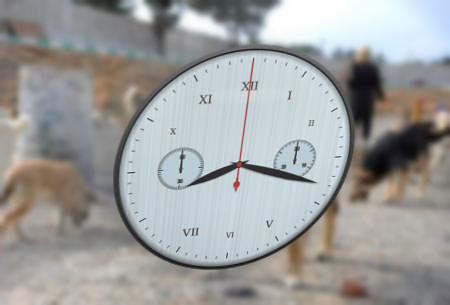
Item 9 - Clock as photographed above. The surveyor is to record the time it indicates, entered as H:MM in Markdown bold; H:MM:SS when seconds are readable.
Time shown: **8:18**
